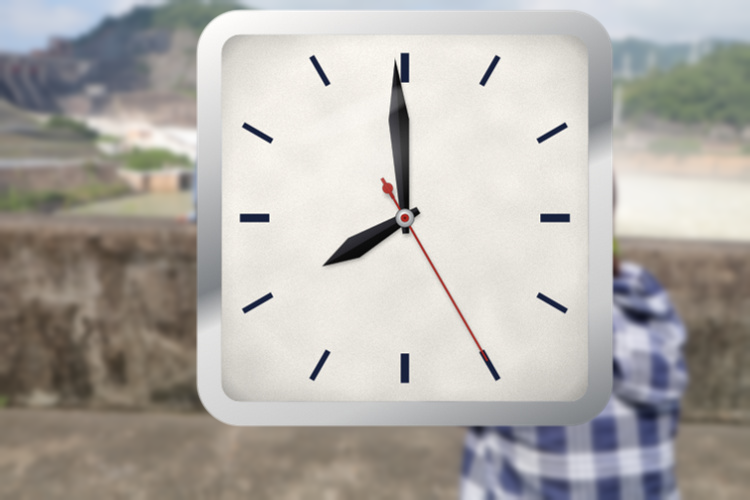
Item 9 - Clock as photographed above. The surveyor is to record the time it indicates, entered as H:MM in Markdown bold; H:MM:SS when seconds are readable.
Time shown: **7:59:25**
